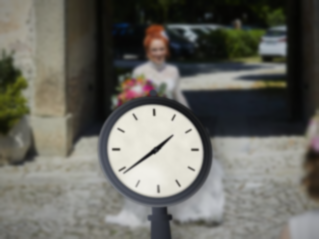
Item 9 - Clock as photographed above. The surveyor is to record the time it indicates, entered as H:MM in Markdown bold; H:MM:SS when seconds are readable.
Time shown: **1:39**
